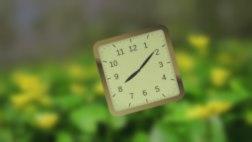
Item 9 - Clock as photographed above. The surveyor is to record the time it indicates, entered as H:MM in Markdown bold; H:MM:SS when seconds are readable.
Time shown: **8:09**
